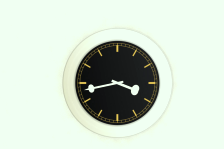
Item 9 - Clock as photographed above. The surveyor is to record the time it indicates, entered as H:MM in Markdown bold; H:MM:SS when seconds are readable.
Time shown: **3:43**
